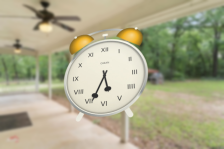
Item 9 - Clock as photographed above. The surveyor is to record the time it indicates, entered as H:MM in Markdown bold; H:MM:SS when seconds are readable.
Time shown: **5:34**
